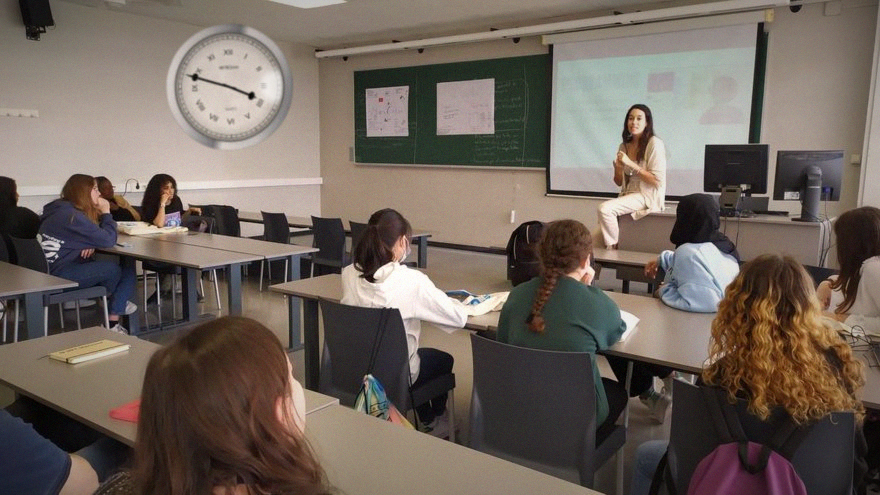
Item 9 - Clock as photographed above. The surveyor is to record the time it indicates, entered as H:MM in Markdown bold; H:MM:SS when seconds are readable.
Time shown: **3:48**
